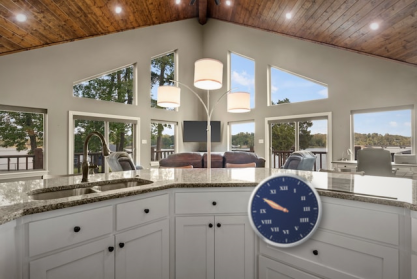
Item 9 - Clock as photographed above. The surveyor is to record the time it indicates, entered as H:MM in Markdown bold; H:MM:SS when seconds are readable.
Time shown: **9:50**
